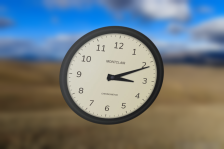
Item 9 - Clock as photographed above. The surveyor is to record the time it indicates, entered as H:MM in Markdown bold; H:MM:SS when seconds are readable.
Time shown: **3:11**
